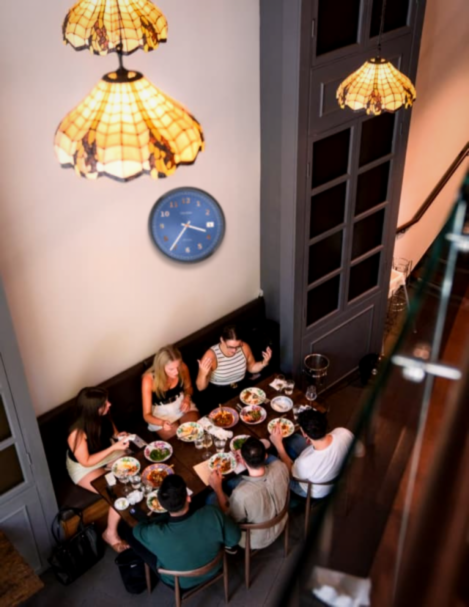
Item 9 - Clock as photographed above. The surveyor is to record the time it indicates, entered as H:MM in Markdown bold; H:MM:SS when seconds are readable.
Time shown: **3:36**
